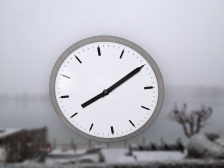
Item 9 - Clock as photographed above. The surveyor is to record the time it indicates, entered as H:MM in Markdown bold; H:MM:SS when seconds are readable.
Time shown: **8:10**
